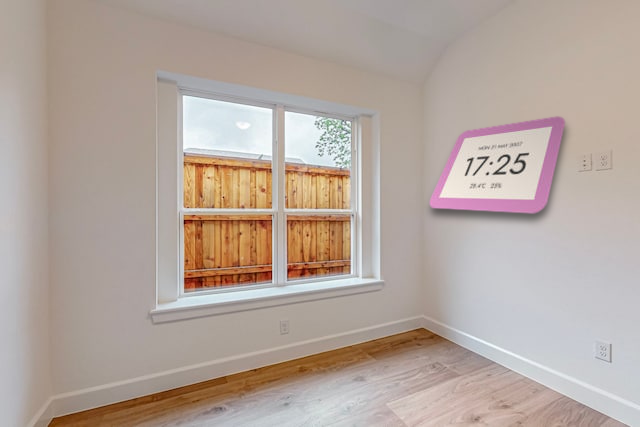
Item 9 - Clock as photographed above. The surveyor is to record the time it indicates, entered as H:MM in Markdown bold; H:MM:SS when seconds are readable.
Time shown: **17:25**
